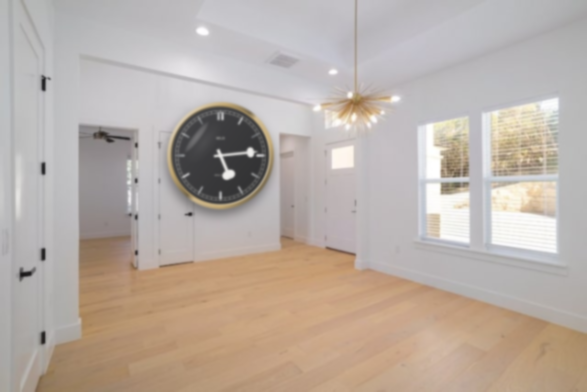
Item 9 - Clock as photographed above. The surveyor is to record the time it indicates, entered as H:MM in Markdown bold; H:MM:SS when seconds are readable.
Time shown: **5:14**
